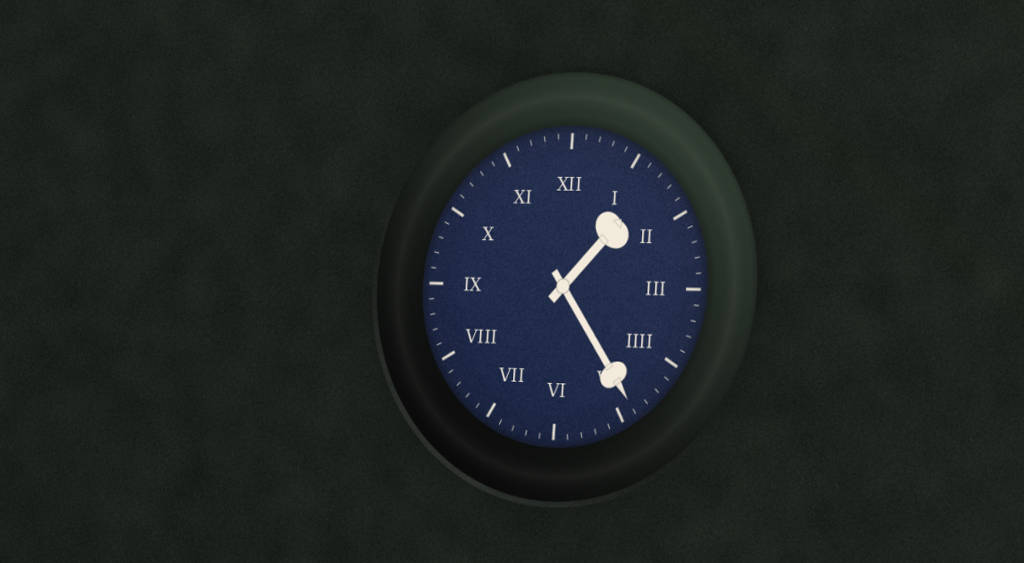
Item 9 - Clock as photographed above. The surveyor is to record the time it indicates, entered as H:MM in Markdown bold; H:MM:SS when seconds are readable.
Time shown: **1:24**
